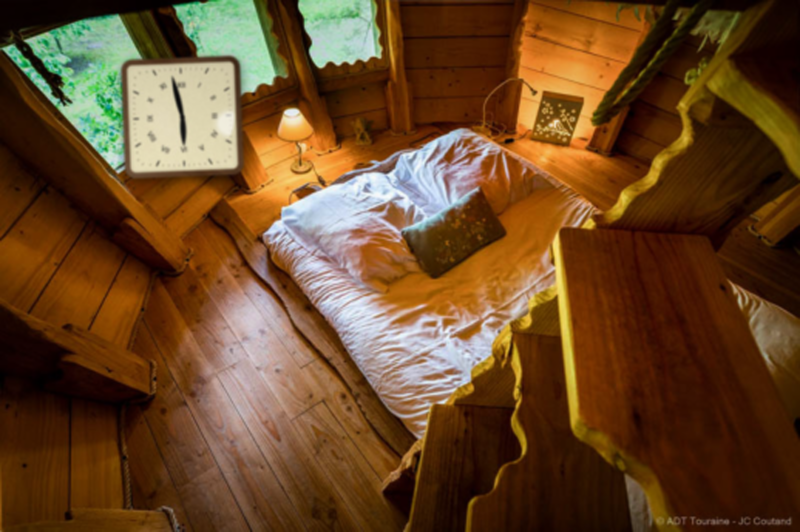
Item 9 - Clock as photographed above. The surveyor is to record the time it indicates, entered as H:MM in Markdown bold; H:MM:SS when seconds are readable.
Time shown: **5:58**
